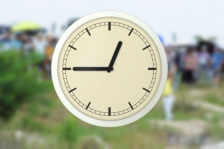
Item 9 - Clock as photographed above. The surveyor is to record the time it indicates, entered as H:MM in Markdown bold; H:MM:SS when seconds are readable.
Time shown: **12:45**
